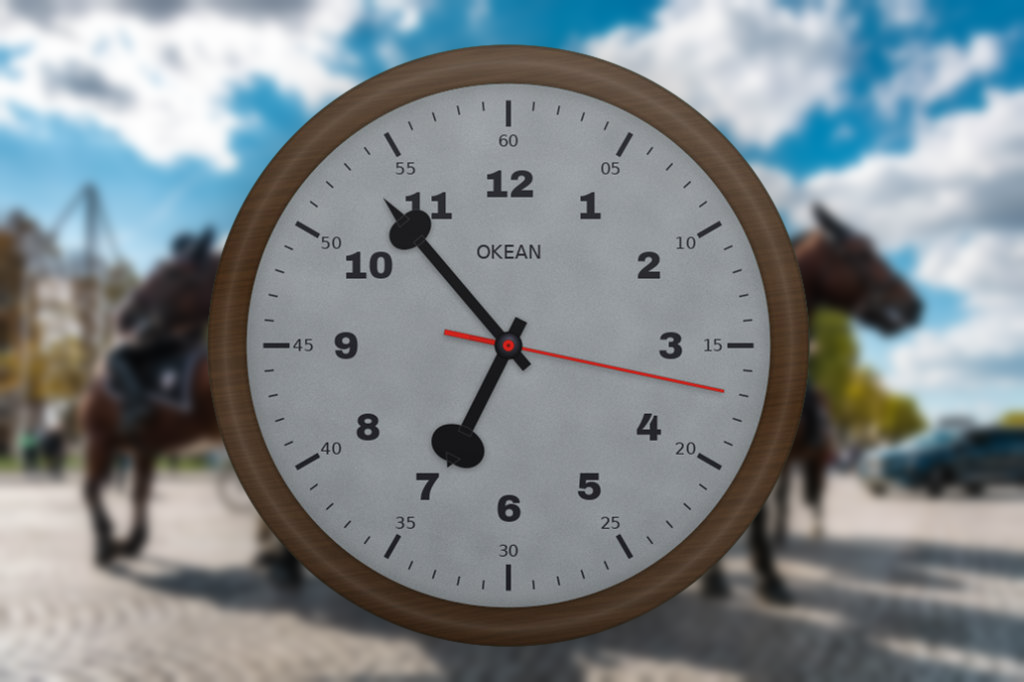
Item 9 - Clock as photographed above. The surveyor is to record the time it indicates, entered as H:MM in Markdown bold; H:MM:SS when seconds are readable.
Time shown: **6:53:17**
